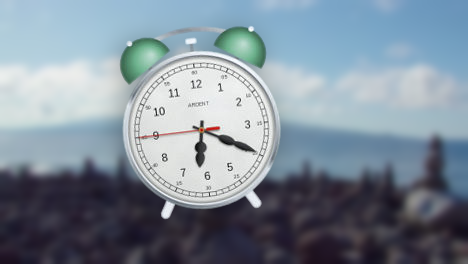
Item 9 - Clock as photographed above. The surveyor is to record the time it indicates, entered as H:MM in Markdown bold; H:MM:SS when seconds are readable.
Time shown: **6:19:45**
